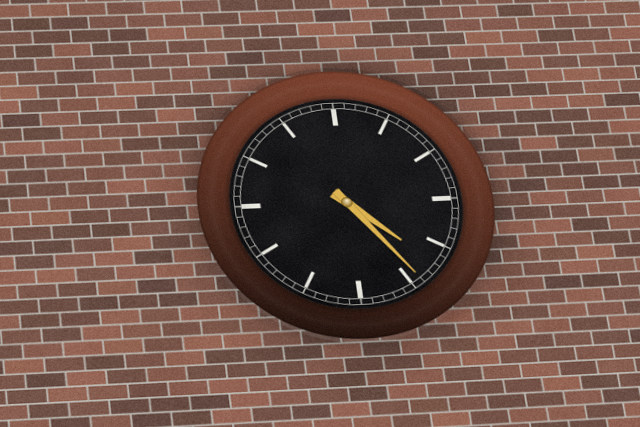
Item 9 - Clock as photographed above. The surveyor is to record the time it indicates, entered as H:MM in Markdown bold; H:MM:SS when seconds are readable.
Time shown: **4:24**
